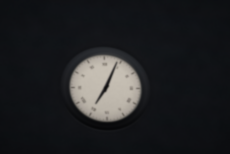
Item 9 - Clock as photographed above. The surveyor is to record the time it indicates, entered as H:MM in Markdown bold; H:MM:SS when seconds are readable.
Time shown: **7:04**
